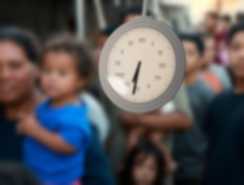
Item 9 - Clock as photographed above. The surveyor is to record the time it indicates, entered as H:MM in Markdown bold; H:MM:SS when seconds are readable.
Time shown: **6:31**
